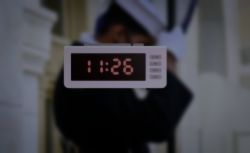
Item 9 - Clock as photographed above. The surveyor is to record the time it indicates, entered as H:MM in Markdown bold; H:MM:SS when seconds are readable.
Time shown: **11:26**
